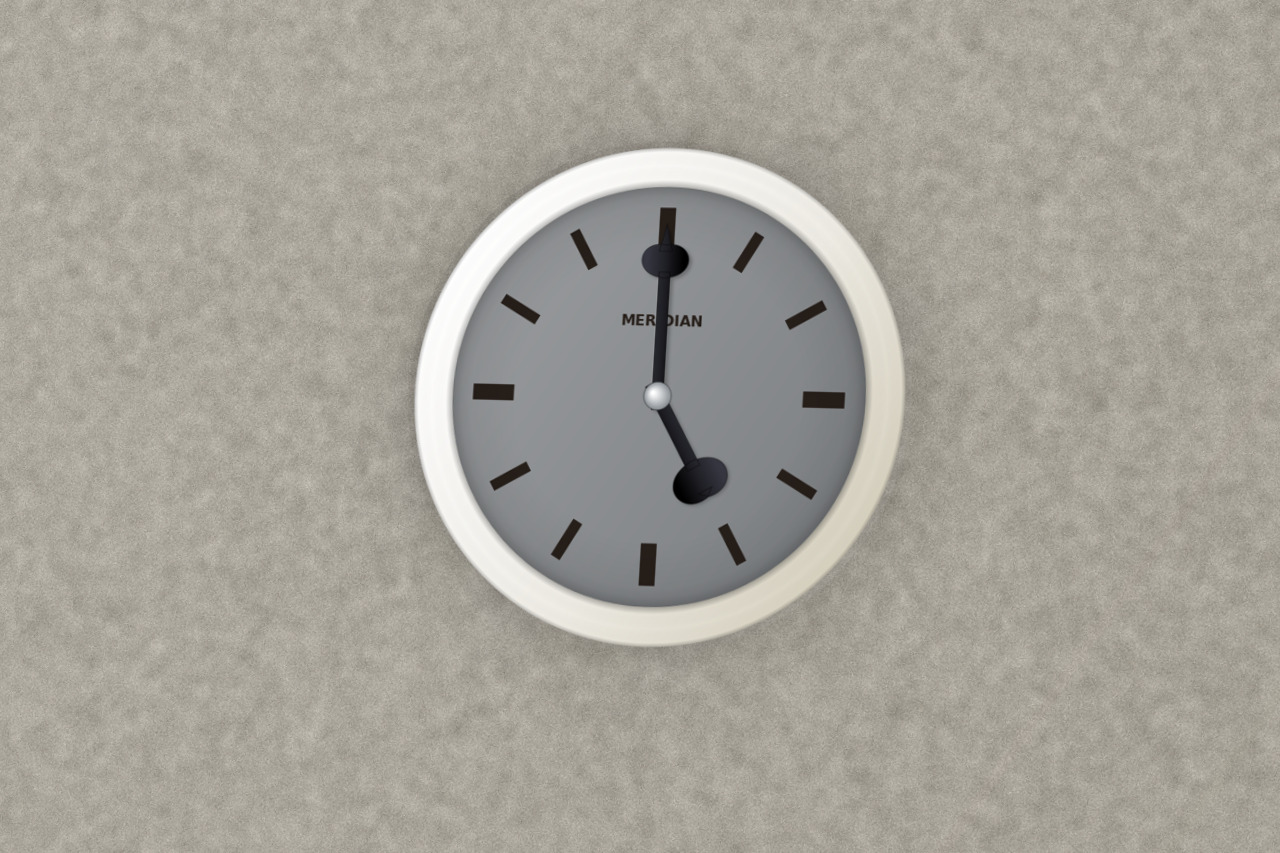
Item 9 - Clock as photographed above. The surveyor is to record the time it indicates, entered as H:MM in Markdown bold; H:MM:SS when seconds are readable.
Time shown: **5:00**
